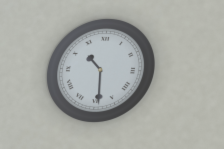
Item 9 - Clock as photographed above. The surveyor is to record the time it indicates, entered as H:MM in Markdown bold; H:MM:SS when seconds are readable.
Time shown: **10:29**
